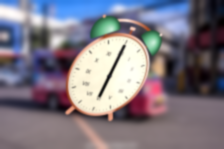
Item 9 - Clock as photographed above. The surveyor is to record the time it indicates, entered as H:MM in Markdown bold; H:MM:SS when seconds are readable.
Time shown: **6:00**
